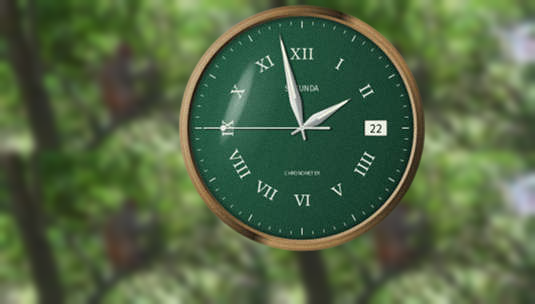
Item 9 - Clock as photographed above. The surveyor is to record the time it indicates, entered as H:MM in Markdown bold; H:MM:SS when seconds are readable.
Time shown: **1:57:45**
